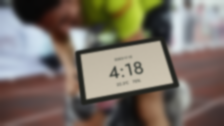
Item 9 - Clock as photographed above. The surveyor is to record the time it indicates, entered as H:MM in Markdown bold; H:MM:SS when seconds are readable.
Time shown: **4:18**
